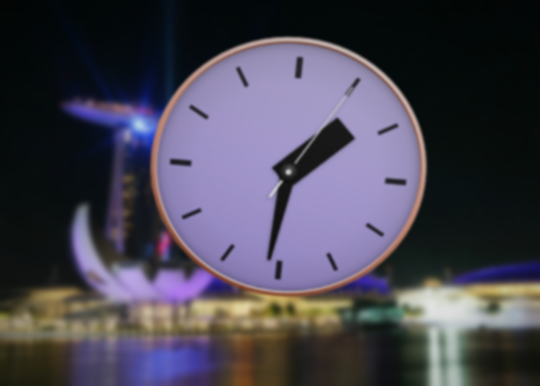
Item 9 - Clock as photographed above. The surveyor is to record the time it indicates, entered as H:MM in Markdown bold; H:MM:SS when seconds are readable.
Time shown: **1:31:05**
